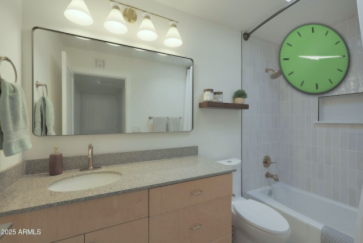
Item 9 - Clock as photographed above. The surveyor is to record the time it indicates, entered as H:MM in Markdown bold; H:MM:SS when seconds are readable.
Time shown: **9:15**
